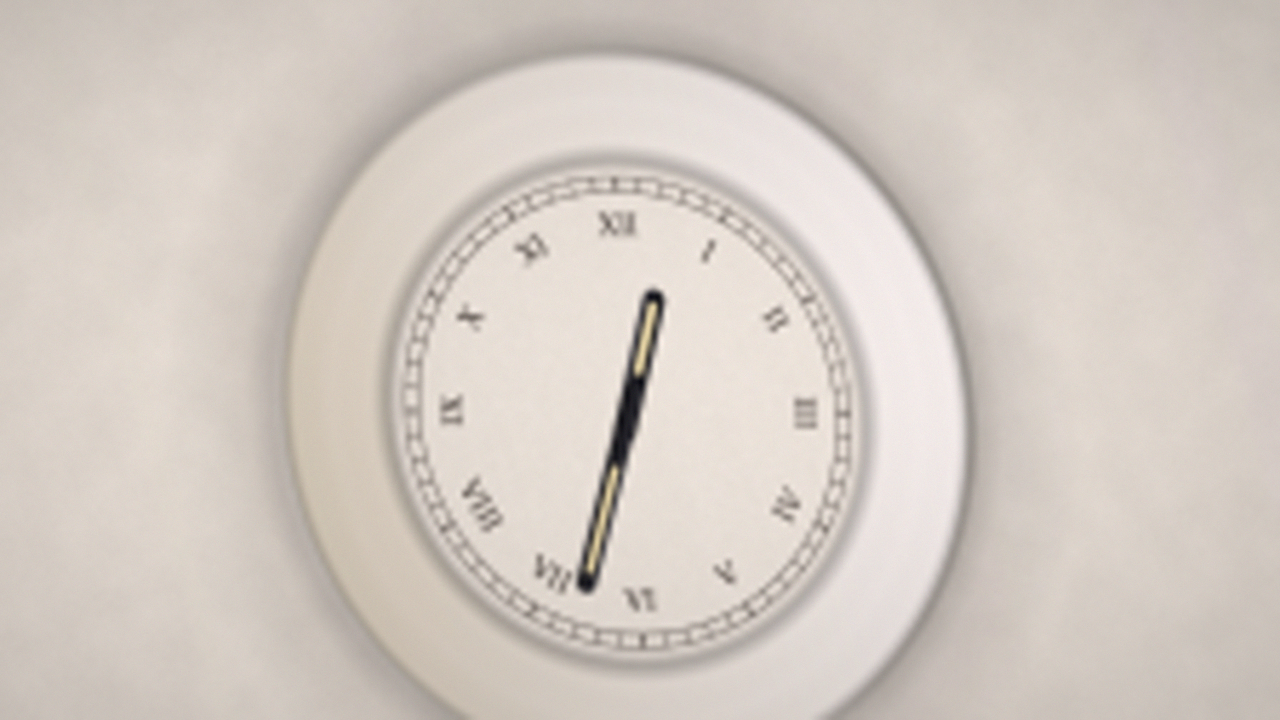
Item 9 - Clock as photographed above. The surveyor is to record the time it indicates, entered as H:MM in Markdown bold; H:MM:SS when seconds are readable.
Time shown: **12:33**
